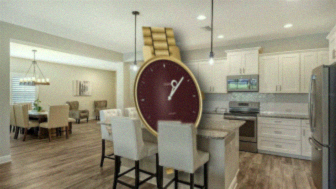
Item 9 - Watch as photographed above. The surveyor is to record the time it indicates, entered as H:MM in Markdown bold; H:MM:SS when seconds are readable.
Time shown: **1:08**
